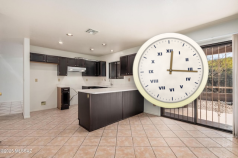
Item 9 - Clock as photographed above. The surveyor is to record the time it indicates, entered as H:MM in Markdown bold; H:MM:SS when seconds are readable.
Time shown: **12:16**
